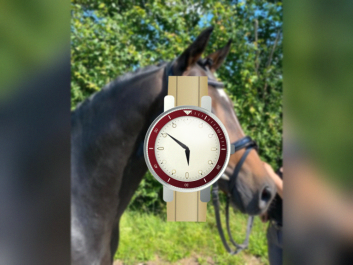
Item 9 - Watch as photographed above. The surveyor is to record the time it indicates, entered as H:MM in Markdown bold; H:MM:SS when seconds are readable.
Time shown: **5:51**
